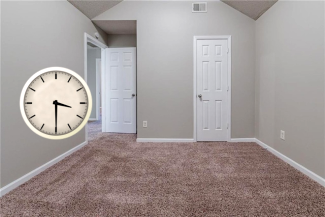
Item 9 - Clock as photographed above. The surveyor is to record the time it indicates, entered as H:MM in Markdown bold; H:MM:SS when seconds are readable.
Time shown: **3:30**
